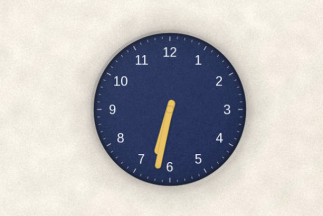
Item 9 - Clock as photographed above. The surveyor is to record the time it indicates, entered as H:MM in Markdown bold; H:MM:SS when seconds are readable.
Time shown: **6:32**
